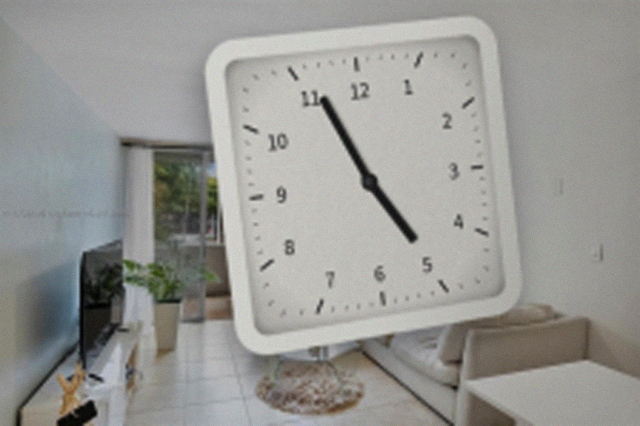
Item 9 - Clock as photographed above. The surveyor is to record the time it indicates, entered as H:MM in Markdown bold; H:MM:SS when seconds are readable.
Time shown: **4:56**
